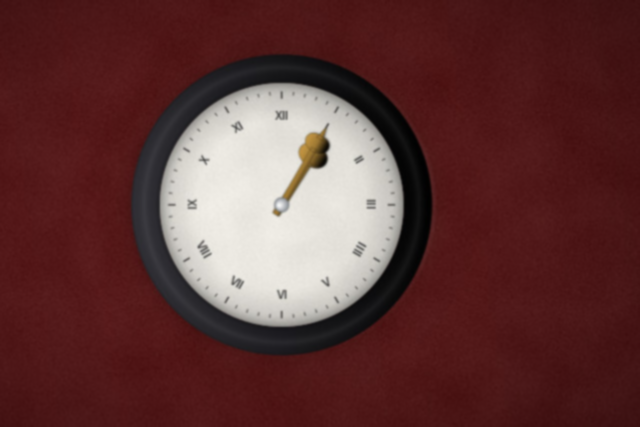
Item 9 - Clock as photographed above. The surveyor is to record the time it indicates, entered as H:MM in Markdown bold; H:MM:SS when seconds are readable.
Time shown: **1:05**
